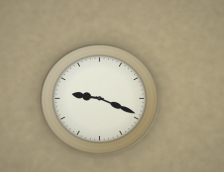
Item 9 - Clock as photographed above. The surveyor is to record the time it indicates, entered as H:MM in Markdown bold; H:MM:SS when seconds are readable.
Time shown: **9:19**
